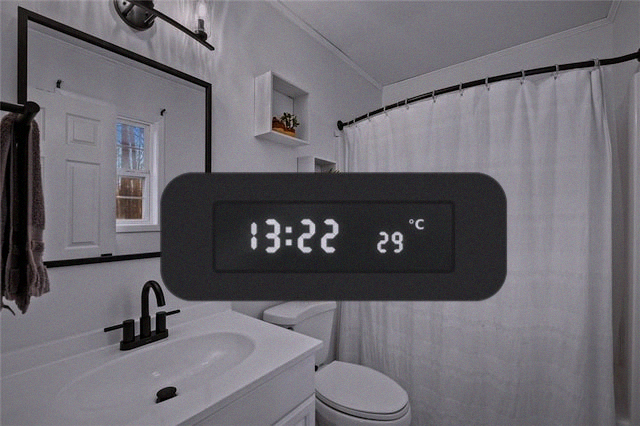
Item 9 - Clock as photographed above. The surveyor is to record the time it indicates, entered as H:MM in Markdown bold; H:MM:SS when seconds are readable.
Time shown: **13:22**
